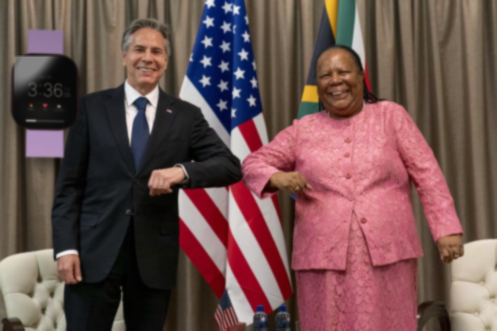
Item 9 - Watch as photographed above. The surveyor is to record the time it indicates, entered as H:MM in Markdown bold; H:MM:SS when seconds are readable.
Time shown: **3:36**
